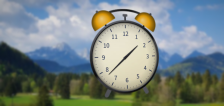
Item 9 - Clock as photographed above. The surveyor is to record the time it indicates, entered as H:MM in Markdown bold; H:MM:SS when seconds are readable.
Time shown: **1:38**
